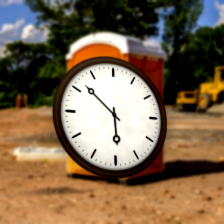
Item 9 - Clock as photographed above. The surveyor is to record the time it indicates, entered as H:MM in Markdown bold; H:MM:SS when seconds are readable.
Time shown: **5:52**
